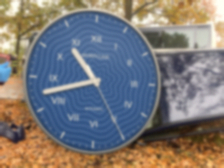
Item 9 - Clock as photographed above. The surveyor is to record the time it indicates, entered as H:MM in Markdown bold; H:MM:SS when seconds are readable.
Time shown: **10:42:25**
